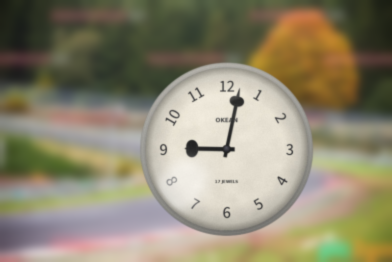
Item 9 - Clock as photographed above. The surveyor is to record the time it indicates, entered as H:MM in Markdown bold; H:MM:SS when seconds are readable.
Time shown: **9:02**
